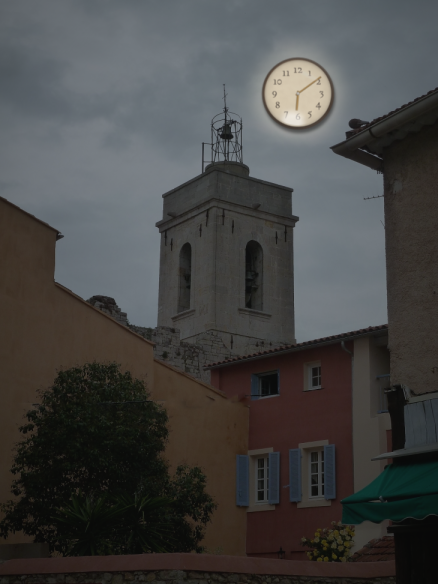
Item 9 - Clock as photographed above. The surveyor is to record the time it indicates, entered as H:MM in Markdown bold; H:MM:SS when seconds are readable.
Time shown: **6:09**
